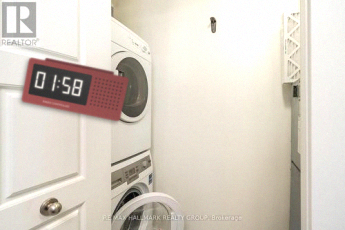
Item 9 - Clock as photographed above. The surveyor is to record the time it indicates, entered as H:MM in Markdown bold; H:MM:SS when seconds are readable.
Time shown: **1:58**
